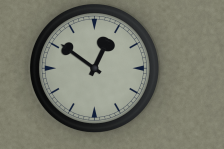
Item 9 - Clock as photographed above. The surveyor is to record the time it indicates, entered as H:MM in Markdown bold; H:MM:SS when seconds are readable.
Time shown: **12:51**
